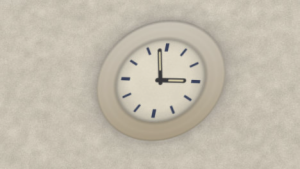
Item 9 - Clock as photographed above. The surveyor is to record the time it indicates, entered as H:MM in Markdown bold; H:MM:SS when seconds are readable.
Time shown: **2:58**
